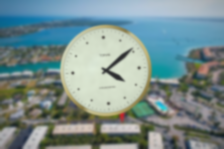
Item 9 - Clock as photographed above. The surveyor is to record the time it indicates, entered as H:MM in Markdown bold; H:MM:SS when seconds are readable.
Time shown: **4:09**
